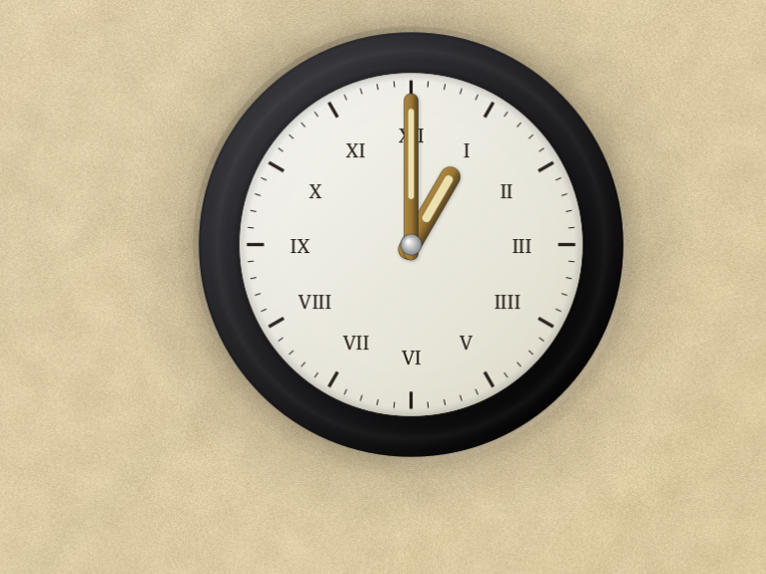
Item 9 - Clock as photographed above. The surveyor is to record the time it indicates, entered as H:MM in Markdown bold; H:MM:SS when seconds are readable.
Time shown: **1:00**
